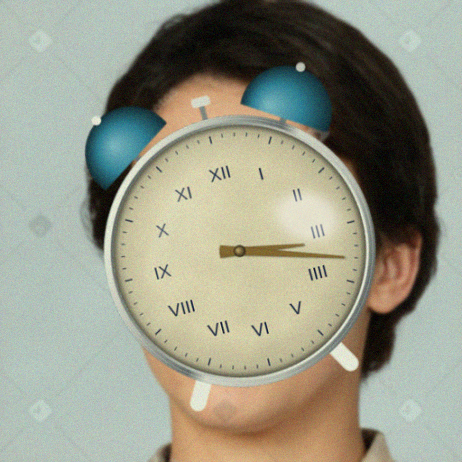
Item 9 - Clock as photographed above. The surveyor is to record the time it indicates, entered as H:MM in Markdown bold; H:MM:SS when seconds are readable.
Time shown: **3:18**
